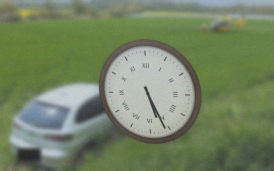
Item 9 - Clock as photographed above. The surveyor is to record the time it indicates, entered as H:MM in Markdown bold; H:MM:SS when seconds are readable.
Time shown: **5:26**
